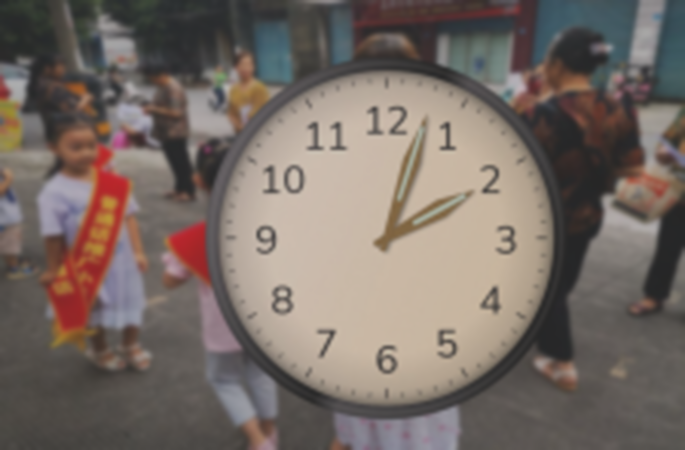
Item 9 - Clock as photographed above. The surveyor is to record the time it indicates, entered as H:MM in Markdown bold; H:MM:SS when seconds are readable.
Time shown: **2:03**
